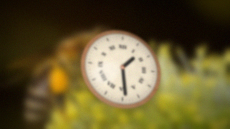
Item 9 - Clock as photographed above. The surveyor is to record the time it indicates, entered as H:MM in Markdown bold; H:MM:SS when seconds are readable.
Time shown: **1:29**
